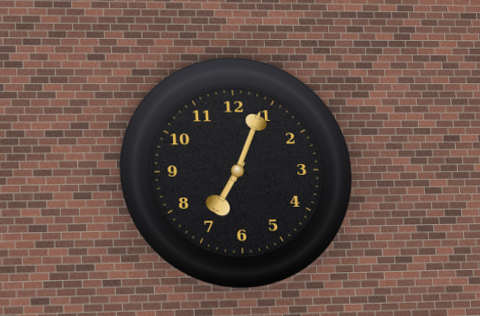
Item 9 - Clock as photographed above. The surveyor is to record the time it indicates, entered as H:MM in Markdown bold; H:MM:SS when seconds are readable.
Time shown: **7:04**
